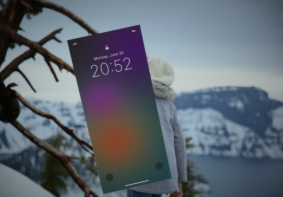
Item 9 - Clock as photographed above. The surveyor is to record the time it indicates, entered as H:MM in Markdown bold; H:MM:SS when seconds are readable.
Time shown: **20:52**
